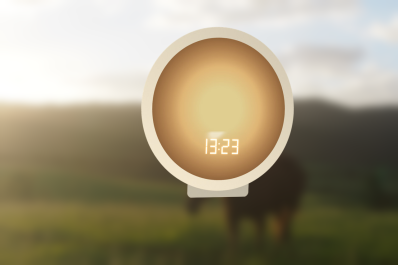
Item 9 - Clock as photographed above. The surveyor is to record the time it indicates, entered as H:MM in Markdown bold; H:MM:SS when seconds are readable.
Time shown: **13:23**
